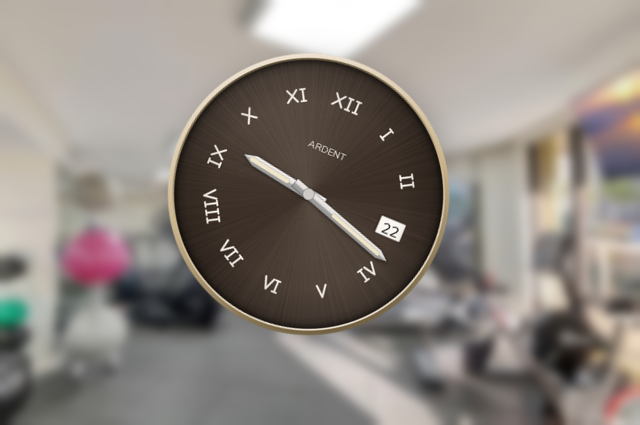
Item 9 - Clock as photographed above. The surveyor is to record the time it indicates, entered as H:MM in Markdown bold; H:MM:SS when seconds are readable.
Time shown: **9:18**
